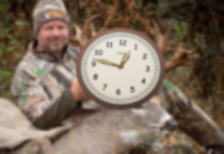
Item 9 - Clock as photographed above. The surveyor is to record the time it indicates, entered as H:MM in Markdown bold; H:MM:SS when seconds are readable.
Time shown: **12:47**
